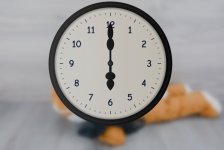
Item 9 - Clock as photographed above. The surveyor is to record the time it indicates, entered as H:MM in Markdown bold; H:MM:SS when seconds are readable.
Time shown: **6:00**
